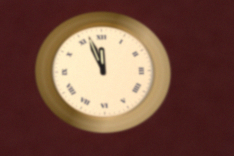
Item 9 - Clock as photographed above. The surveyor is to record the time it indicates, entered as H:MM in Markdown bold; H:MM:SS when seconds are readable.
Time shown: **11:57**
